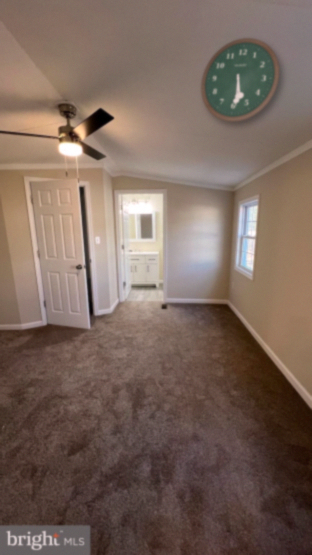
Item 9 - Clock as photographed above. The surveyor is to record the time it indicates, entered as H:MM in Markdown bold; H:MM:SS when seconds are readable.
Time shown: **5:29**
